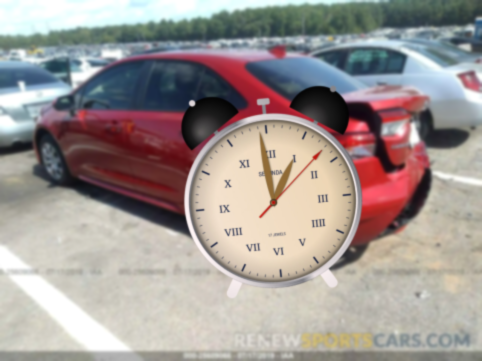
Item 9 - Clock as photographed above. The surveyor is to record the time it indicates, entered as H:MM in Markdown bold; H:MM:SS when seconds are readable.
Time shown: **12:59:08**
